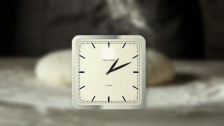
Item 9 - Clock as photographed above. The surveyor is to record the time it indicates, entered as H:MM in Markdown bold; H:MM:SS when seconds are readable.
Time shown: **1:11**
